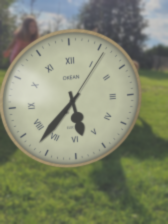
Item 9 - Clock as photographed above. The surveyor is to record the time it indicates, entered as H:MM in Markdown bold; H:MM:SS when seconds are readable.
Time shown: **5:37:06**
